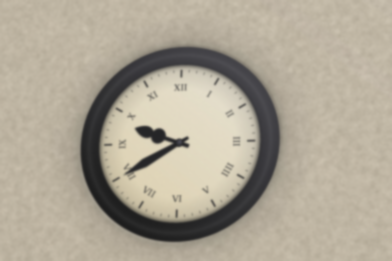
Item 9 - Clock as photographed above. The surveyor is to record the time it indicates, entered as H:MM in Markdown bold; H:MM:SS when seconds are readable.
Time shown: **9:40**
